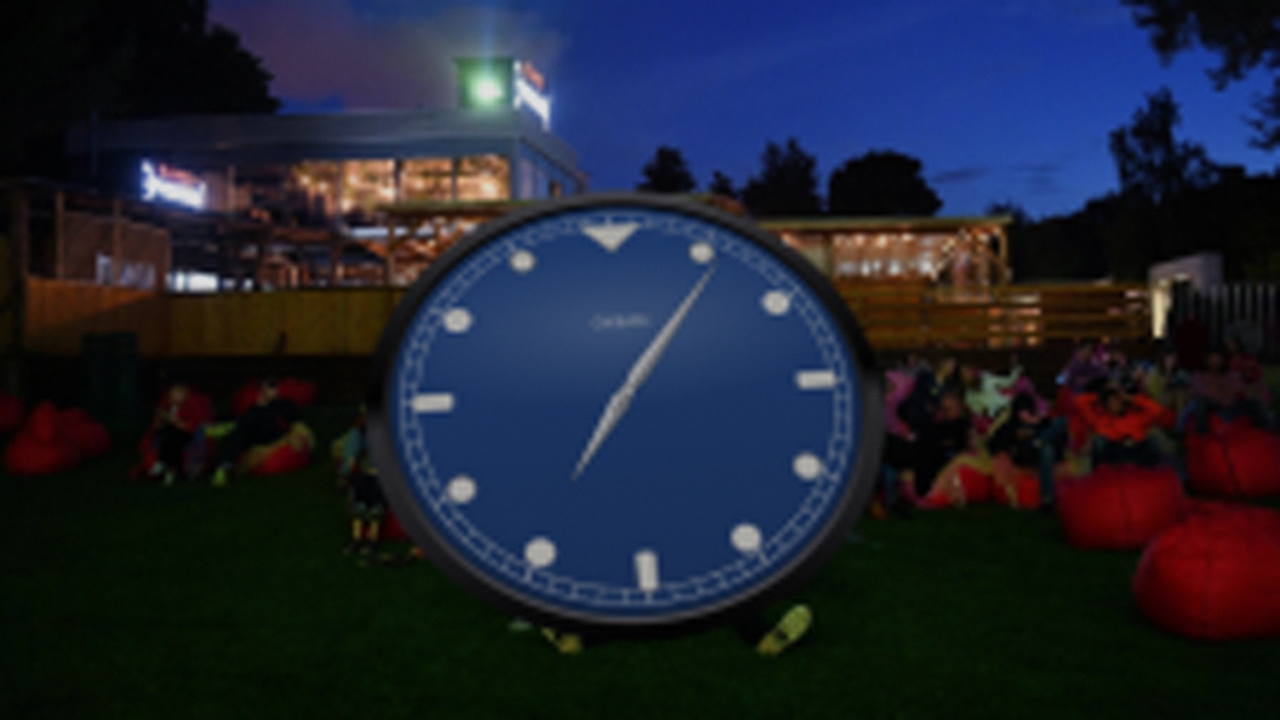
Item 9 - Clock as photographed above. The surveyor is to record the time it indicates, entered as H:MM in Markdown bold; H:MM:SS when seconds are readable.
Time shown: **7:06**
